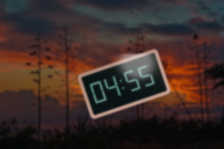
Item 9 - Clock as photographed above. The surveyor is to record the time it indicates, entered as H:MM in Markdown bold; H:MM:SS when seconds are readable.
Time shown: **4:55**
